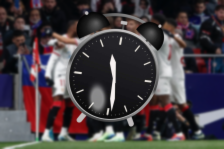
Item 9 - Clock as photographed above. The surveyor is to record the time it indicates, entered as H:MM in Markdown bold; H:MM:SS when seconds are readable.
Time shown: **11:29**
